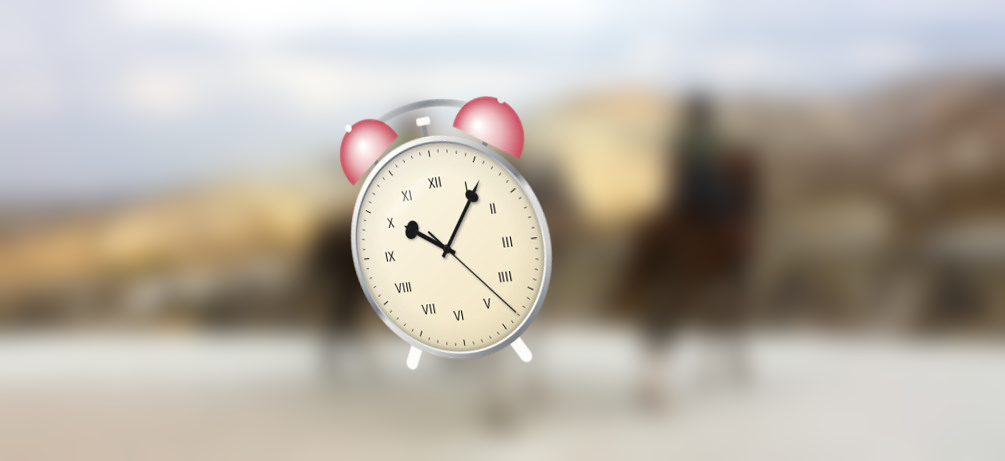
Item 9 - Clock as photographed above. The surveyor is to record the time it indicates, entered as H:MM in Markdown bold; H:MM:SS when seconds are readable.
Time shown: **10:06:23**
